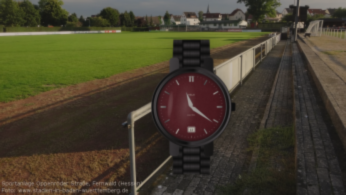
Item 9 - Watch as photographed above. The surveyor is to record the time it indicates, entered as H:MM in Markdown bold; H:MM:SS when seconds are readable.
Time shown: **11:21**
